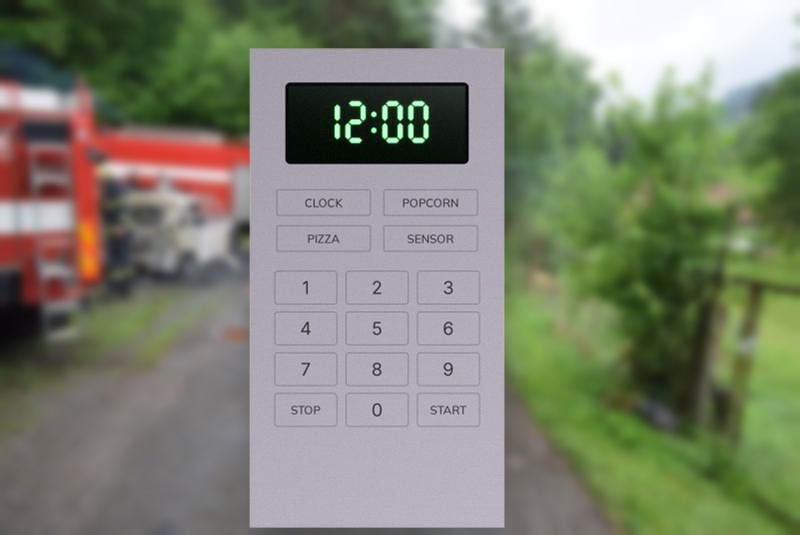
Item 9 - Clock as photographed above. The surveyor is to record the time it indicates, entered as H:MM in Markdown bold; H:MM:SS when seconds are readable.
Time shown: **12:00**
